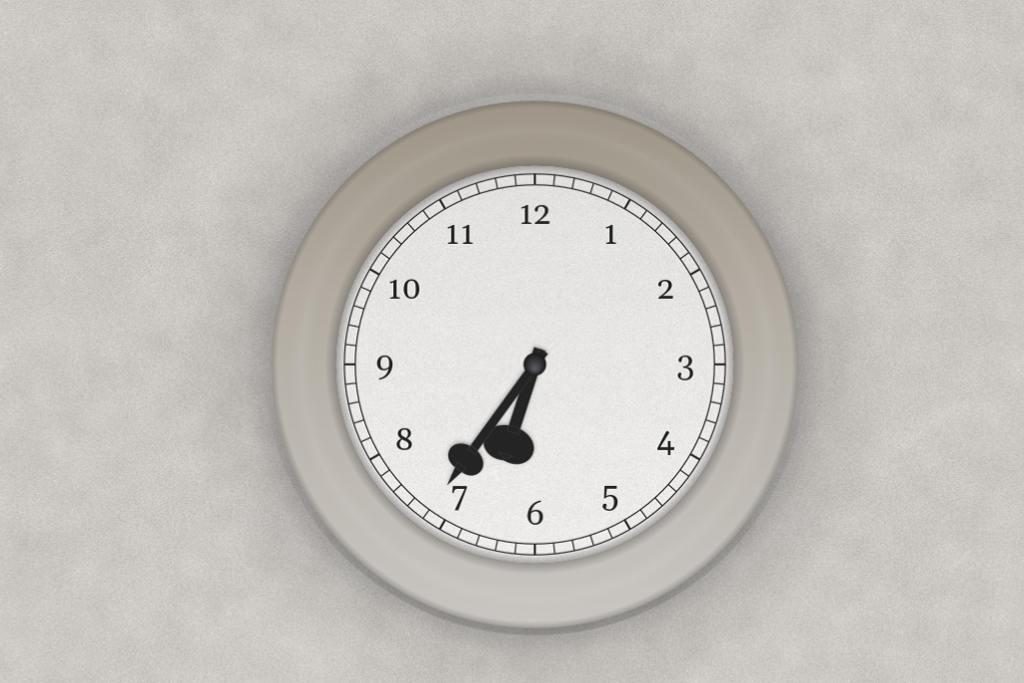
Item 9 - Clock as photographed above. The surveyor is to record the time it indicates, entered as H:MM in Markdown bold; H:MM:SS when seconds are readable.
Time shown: **6:36**
